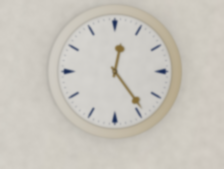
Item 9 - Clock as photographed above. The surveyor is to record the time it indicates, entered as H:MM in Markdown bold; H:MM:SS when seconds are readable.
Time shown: **12:24**
